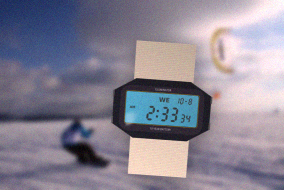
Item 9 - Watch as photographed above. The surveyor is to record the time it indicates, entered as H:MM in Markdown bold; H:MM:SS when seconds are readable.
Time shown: **2:33:34**
